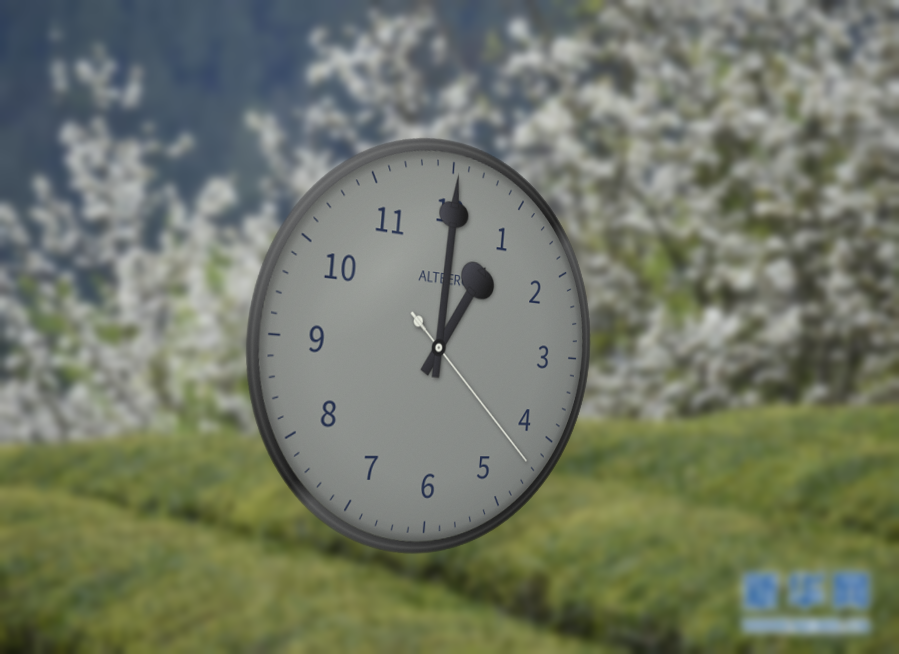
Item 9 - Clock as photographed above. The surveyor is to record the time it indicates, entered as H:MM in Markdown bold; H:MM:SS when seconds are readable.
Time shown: **1:00:22**
